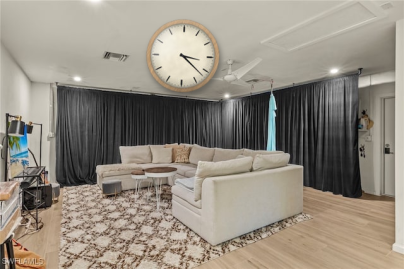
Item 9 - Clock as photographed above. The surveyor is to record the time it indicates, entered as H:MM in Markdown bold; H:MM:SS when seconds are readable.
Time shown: **3:22**
